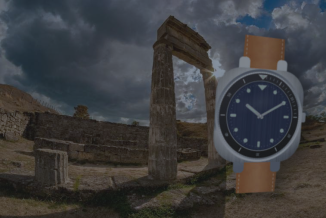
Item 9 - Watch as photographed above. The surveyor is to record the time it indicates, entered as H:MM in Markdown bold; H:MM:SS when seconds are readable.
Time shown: **10:10**
